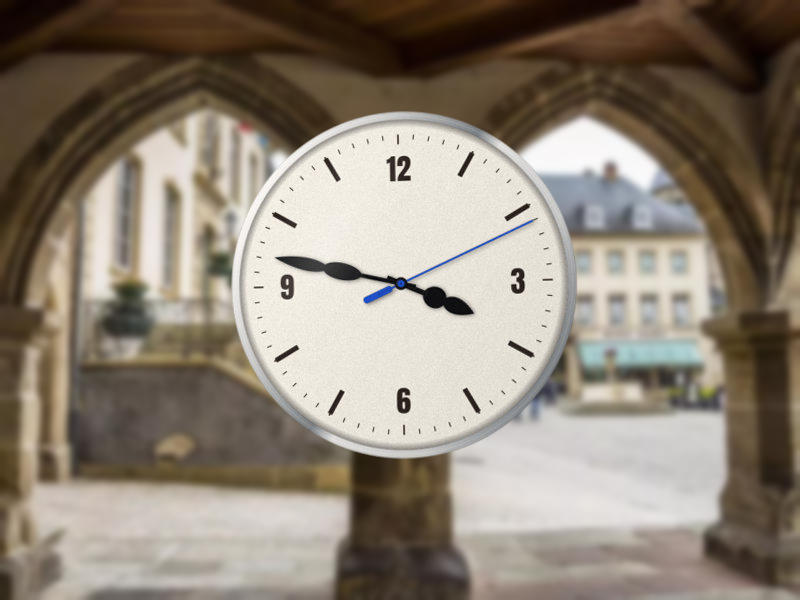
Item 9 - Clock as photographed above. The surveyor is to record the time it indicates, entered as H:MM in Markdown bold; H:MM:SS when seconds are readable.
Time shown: **3:47:11**
